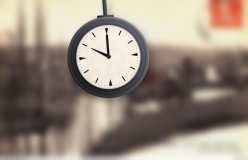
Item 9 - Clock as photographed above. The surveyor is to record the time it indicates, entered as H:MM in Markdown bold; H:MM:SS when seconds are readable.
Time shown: **10:00**
